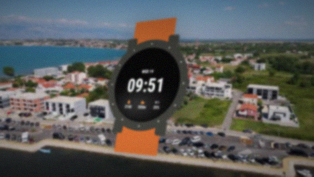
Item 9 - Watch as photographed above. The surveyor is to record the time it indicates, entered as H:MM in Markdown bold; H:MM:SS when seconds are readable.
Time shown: **9:51**
